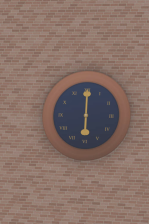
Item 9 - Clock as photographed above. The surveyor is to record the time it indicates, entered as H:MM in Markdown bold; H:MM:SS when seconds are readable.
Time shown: **6:00**
